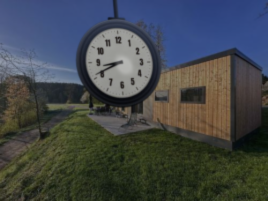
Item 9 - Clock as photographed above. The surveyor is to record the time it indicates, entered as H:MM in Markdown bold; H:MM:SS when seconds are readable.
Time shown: **8:41**
